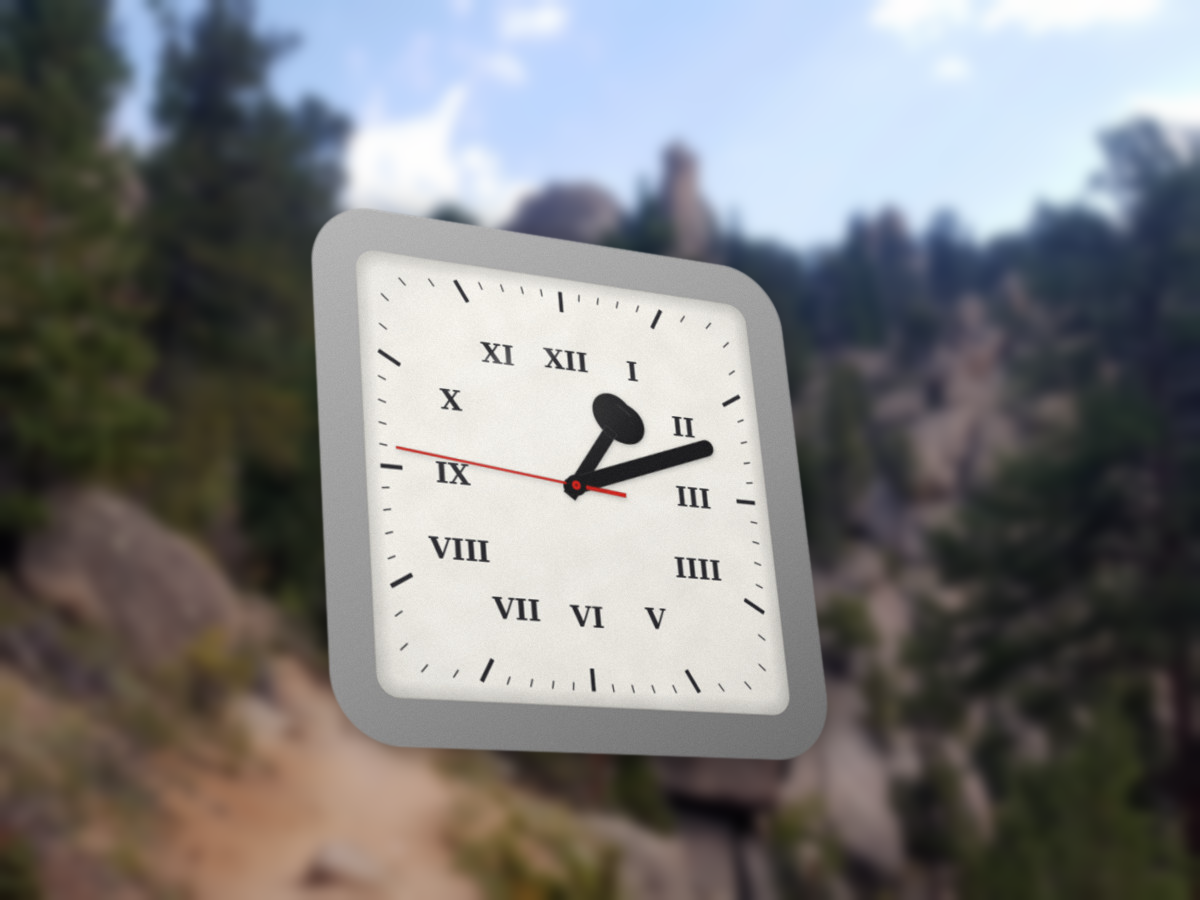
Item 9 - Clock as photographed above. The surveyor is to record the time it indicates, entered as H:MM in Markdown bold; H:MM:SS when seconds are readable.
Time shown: **1:11:46**
